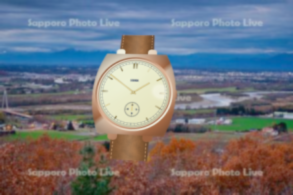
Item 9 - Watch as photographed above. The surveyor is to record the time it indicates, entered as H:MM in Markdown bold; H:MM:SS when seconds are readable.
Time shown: **1:51**
